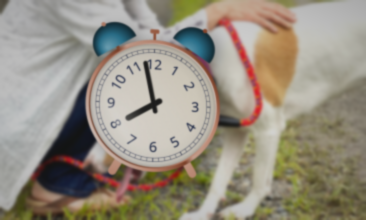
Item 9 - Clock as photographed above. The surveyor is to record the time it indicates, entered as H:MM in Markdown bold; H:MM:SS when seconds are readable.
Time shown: **7:58**
